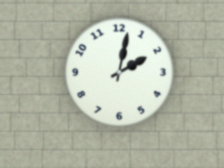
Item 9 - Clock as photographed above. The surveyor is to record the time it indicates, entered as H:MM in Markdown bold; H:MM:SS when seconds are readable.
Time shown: **2:02**
